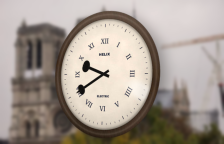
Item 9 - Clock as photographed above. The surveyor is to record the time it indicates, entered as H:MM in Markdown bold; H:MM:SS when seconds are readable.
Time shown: **9:40**
